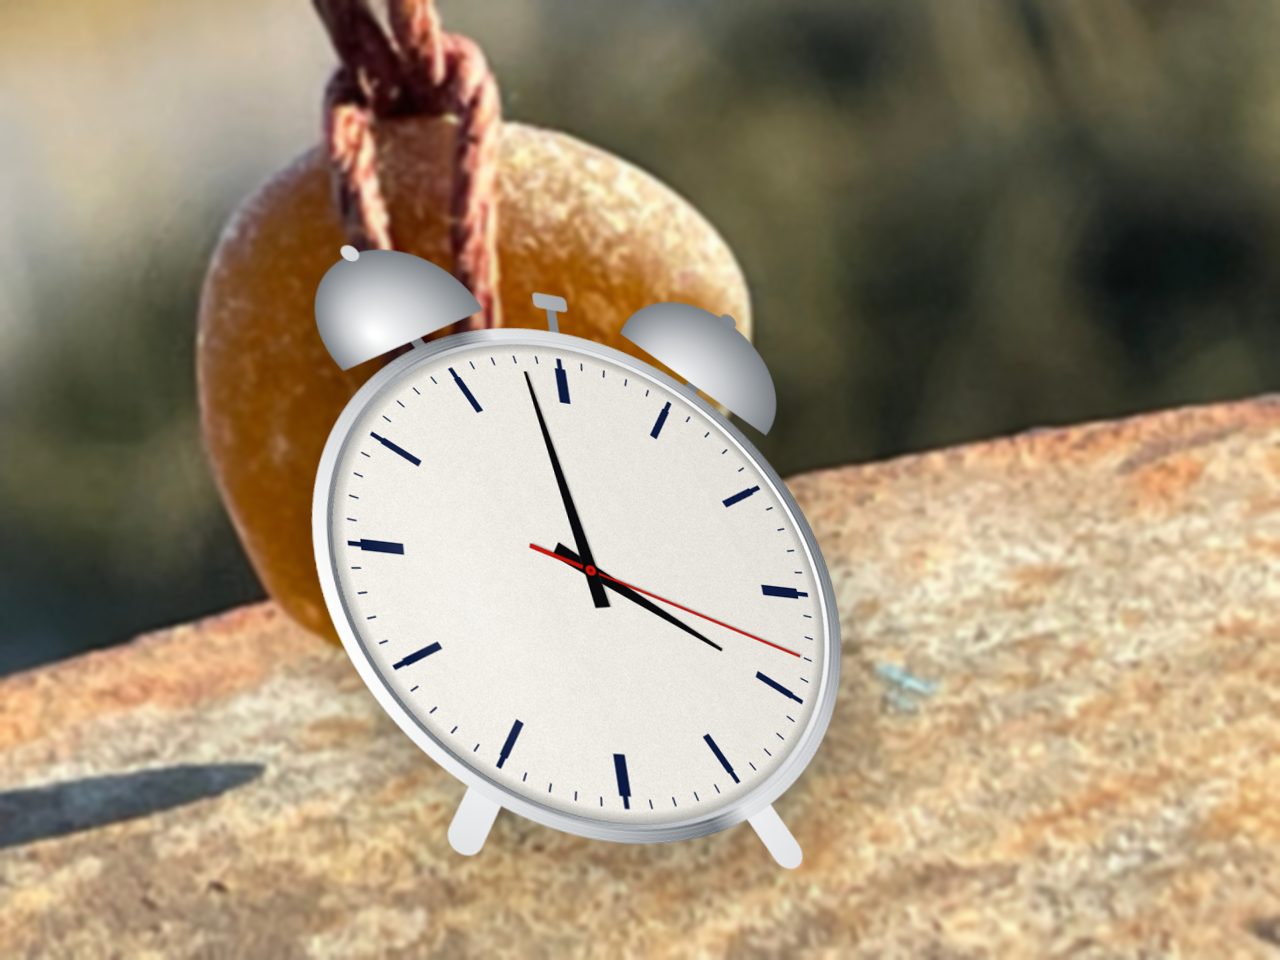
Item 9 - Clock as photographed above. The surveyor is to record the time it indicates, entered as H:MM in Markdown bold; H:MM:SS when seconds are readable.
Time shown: **3:58:18**
